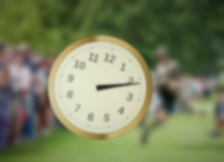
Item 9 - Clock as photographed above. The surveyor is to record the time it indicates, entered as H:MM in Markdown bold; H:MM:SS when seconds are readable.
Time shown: **2:11**
